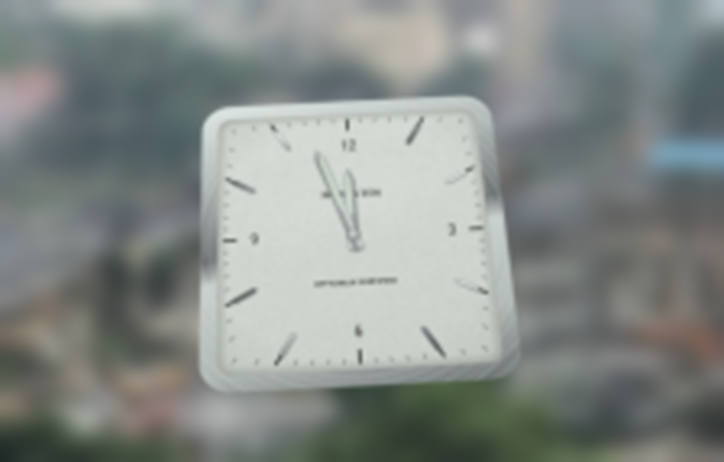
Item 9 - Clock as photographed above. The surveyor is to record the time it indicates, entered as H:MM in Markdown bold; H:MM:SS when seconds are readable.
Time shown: **11:57**
